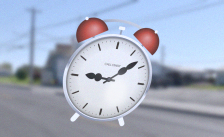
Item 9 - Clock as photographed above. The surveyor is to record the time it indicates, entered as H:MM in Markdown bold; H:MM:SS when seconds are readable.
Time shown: **9:08**
